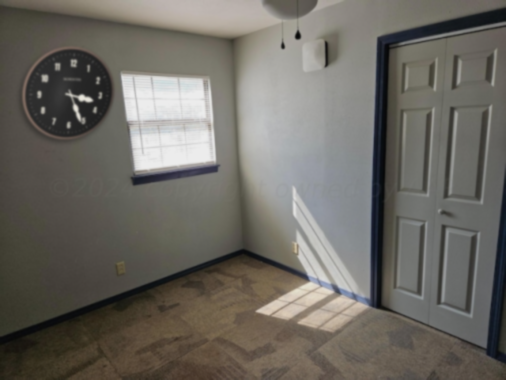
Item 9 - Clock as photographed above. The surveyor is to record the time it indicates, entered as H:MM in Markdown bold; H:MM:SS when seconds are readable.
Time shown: **3:26**
